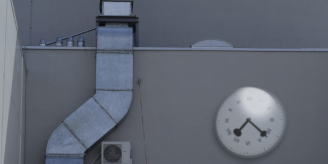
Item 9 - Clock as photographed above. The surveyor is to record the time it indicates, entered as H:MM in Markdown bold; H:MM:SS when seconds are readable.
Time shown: **7:22**
